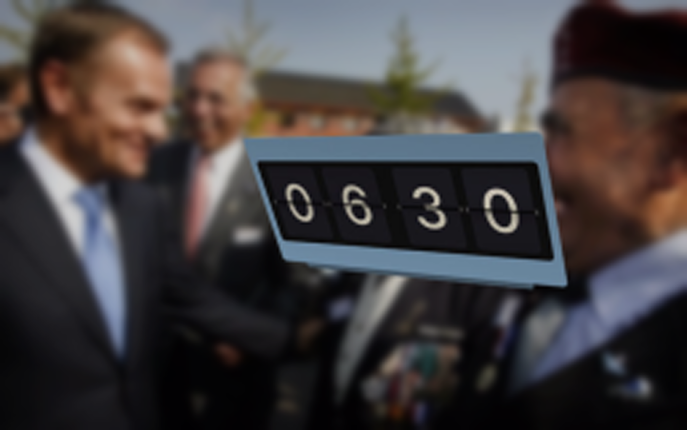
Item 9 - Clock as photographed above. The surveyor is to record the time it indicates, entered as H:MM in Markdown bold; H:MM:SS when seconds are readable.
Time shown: **6:30**
